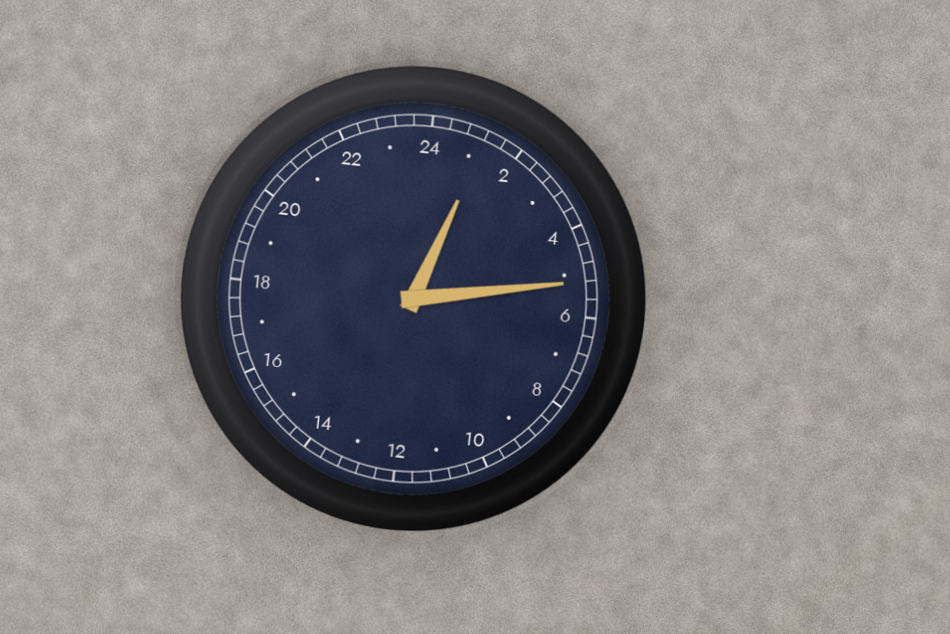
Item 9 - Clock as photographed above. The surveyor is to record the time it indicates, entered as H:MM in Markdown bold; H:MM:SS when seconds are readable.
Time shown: **1:13**
